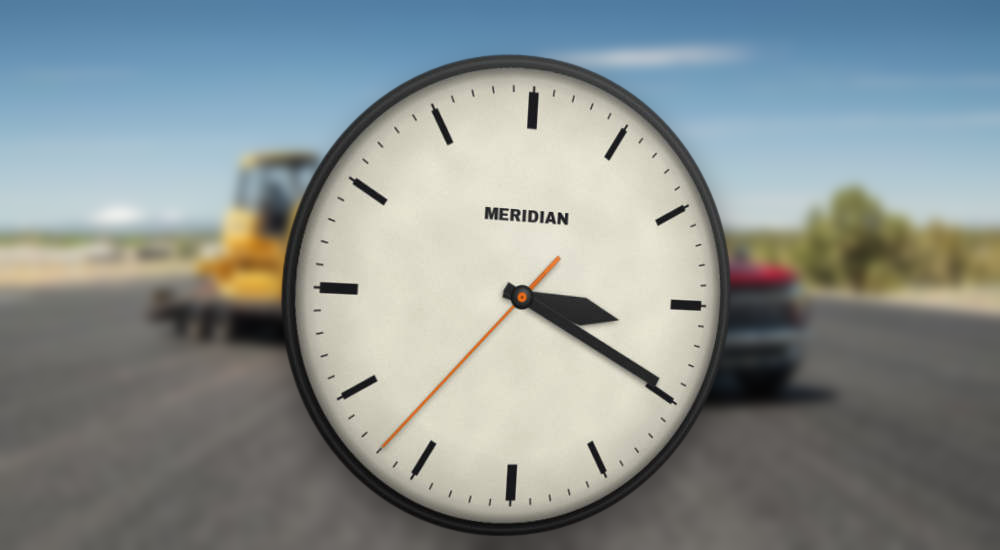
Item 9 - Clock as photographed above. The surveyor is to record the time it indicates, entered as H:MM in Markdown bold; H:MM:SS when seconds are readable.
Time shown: **3:19:37**
